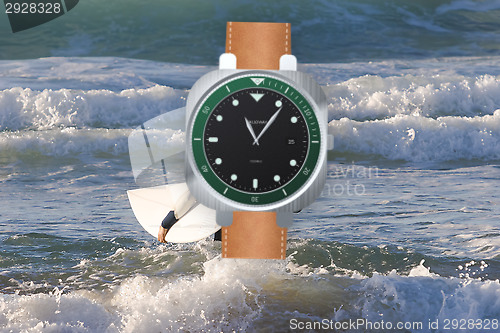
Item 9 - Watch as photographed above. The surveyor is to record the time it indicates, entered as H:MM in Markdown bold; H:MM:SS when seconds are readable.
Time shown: **11:06**
